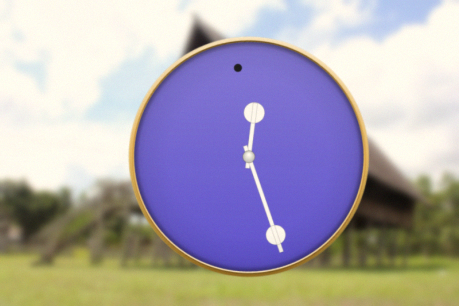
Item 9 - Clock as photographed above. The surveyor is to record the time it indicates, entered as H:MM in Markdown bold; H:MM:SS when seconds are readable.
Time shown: **12:28**
